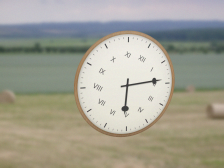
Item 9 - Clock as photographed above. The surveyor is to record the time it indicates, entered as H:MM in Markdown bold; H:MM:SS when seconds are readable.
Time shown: **5:09**
